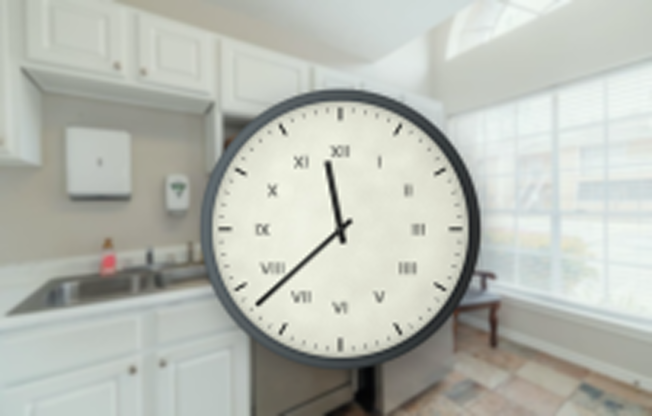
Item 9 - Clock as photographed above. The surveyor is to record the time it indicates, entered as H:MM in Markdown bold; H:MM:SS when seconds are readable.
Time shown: **11:38**
